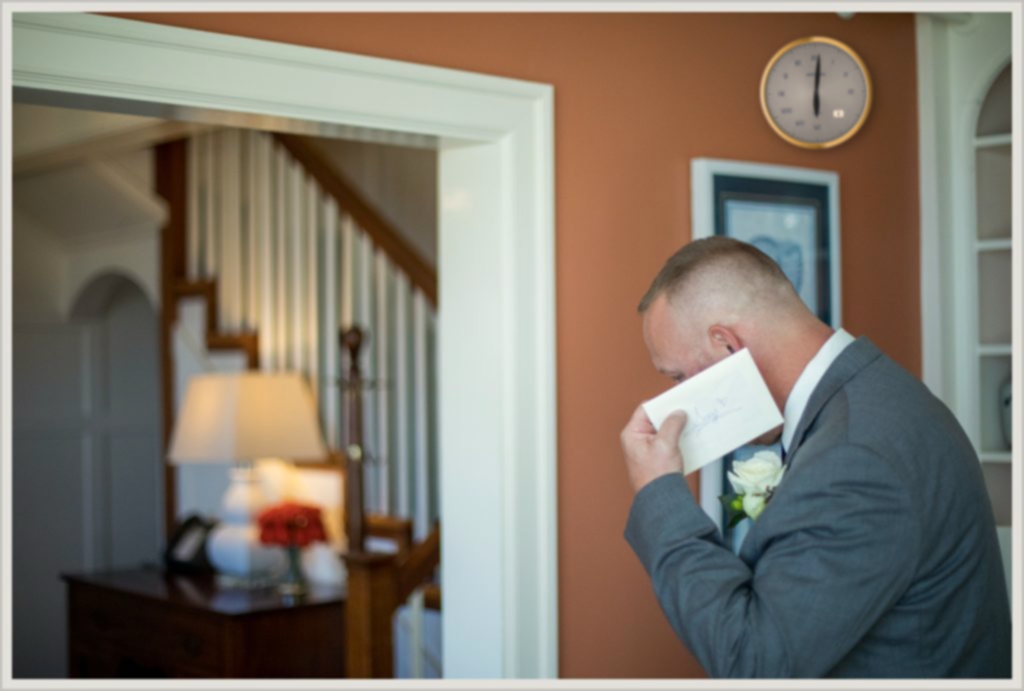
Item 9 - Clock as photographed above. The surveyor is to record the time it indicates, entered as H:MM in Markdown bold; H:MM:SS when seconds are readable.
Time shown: **6:01**
